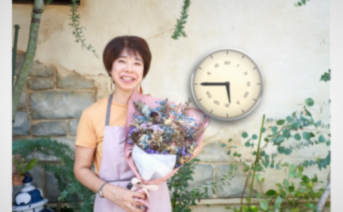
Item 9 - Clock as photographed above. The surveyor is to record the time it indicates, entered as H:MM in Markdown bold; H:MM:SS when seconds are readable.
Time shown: **5:45**
